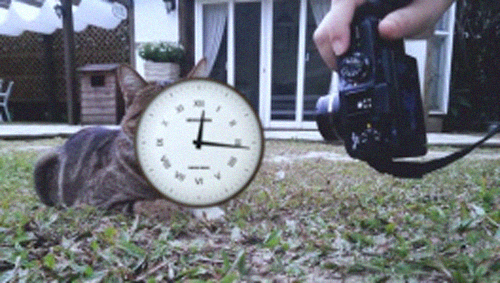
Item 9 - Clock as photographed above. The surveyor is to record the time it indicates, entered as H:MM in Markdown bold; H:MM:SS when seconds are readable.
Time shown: **12:16**
